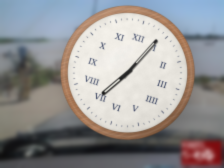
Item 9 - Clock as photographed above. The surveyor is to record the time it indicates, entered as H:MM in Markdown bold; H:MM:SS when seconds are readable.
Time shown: **7:04**
